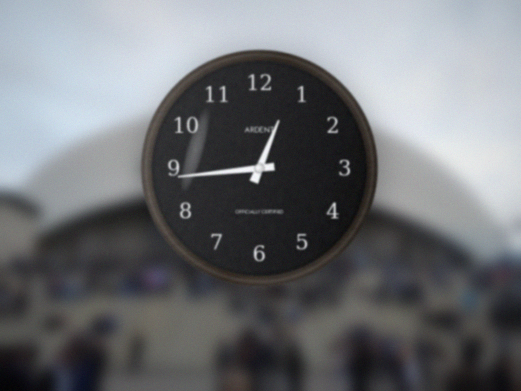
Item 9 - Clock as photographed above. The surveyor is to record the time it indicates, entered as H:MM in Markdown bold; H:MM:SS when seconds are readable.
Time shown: **12:44**
